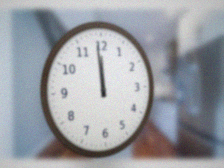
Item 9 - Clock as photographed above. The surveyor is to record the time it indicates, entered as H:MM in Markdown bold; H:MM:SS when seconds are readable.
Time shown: **11:59**
